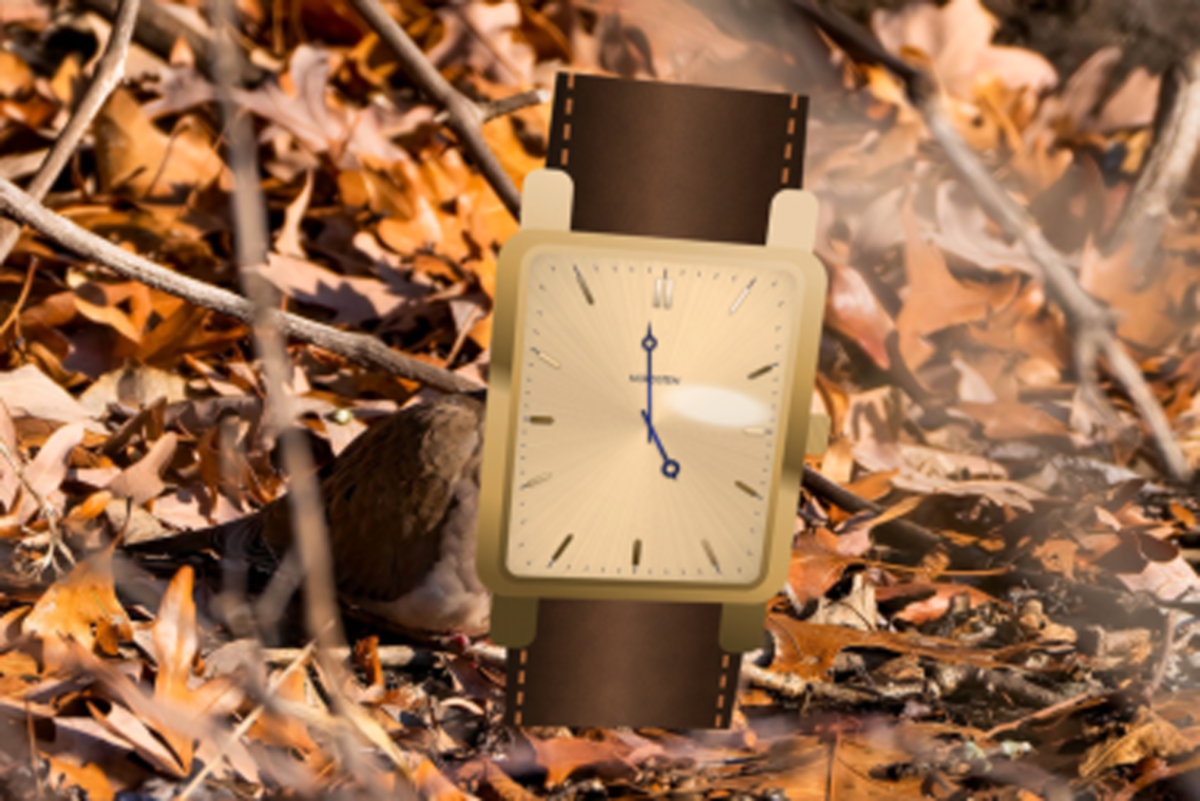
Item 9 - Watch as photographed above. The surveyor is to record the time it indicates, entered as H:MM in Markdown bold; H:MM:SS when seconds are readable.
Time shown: **4:59**
